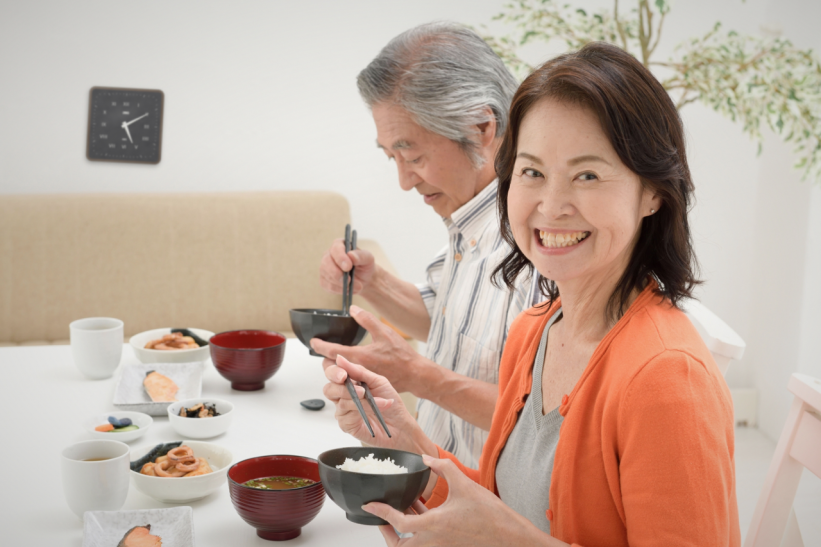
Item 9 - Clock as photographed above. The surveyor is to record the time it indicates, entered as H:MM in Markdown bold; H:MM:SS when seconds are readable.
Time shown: **5:10**
